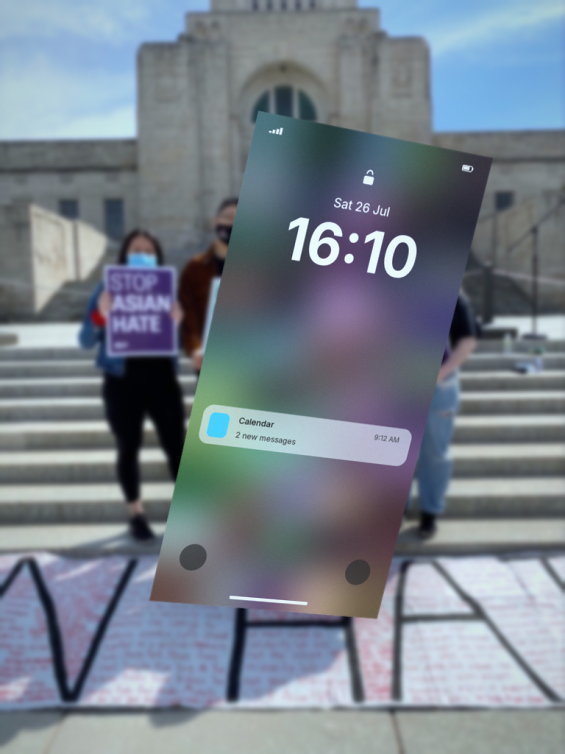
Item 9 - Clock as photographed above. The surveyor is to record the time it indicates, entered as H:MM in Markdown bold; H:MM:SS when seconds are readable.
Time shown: **16:10**
